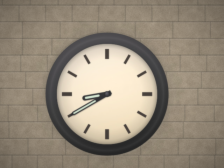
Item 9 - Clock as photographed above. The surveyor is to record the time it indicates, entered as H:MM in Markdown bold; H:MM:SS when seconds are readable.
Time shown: **8:40**
